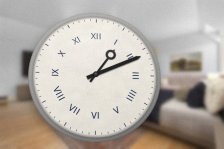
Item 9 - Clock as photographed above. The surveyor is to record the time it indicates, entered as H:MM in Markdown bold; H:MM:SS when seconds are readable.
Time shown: **1:11**
